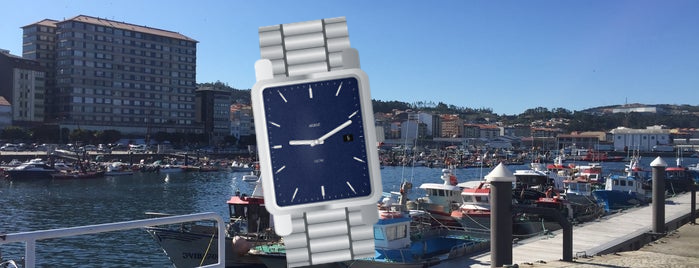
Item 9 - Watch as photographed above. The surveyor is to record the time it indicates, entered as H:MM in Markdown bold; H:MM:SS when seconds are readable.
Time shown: **9:11**
